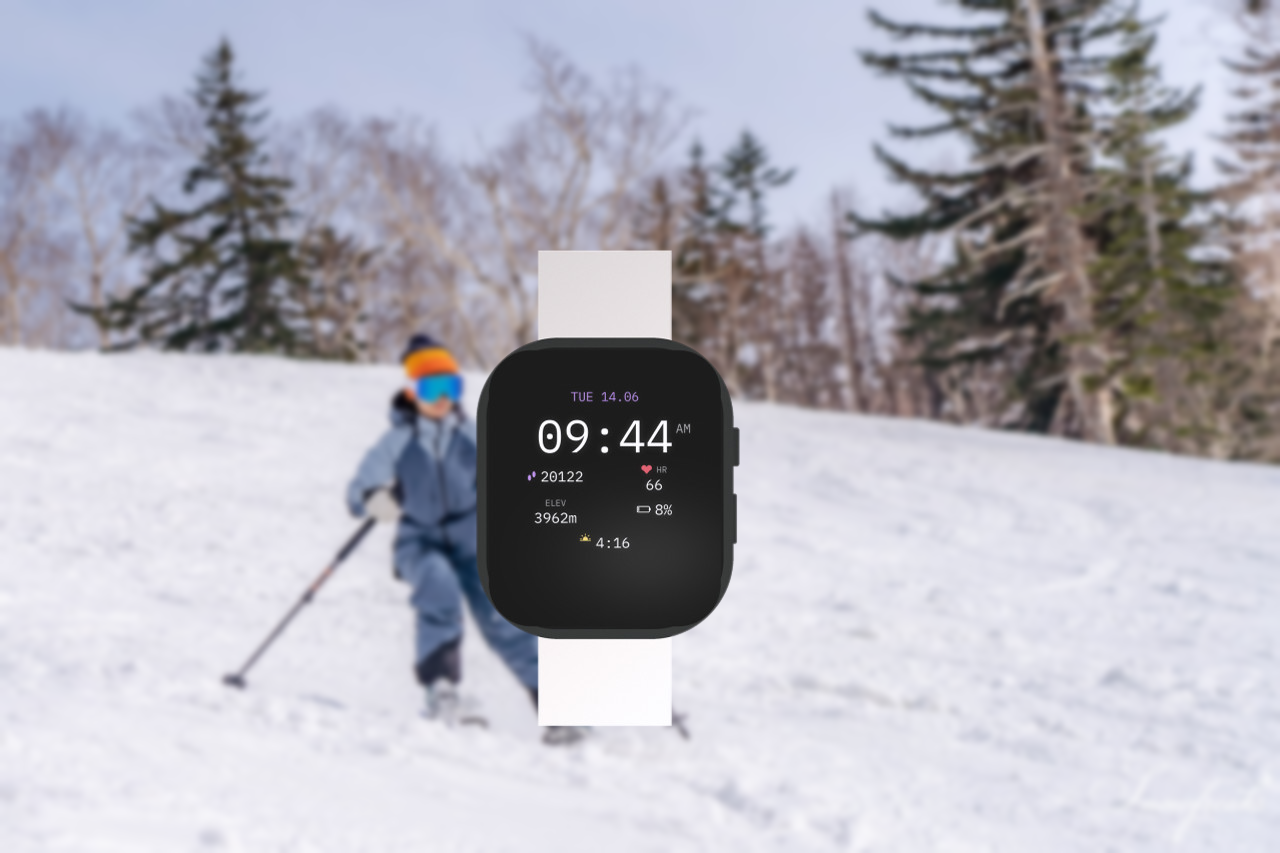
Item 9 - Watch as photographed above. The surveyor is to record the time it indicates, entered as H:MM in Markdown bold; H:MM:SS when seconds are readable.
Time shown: **9:44**
